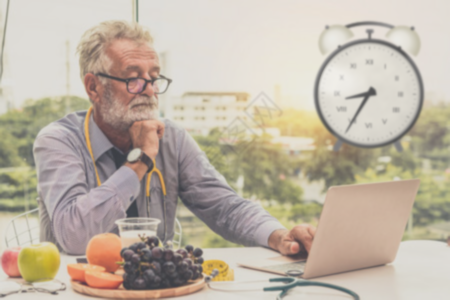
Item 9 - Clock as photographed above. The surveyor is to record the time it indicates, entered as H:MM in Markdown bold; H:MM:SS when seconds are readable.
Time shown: **8:35**
